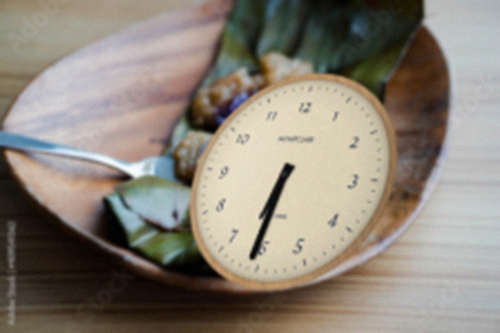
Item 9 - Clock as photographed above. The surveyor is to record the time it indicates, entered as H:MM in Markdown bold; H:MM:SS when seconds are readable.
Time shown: **6:31**
